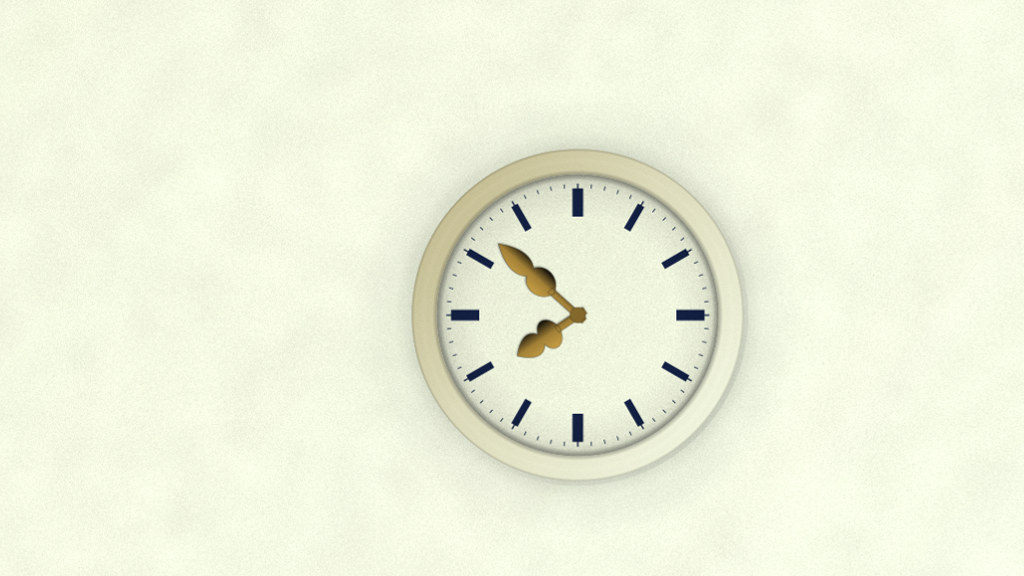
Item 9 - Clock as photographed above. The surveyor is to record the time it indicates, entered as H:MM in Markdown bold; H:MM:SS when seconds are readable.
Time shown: **7:52**
